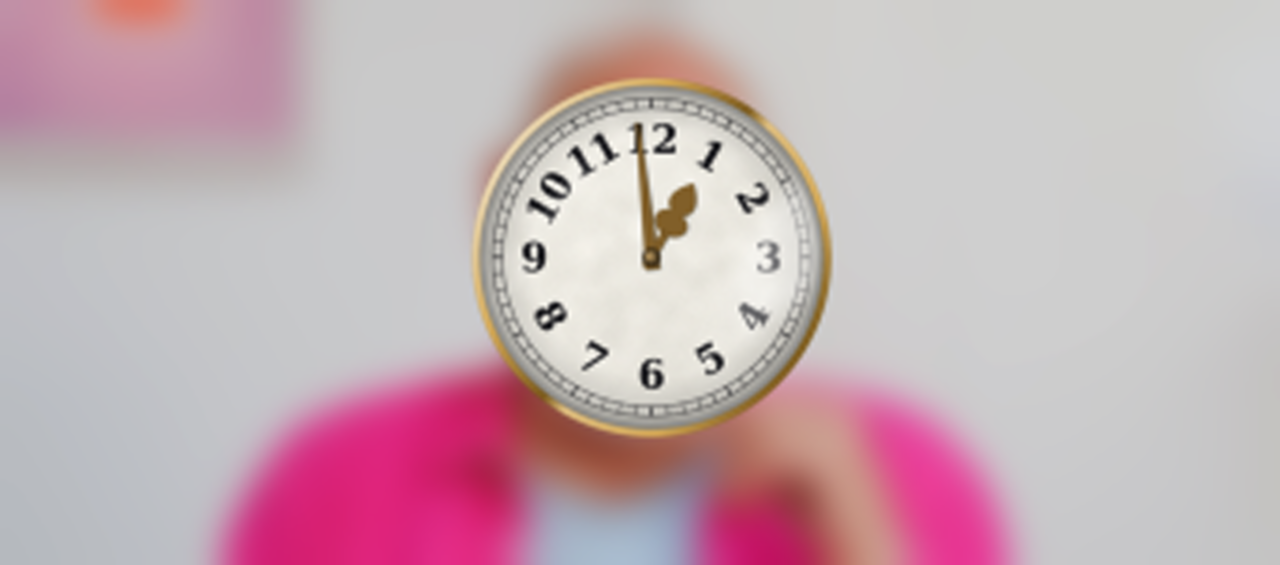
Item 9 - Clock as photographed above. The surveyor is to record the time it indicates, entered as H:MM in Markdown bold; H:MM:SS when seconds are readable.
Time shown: **12:59**
